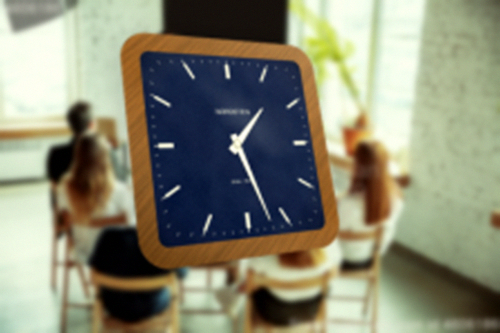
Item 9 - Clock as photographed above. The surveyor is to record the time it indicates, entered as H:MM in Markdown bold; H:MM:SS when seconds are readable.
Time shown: **1:27**
